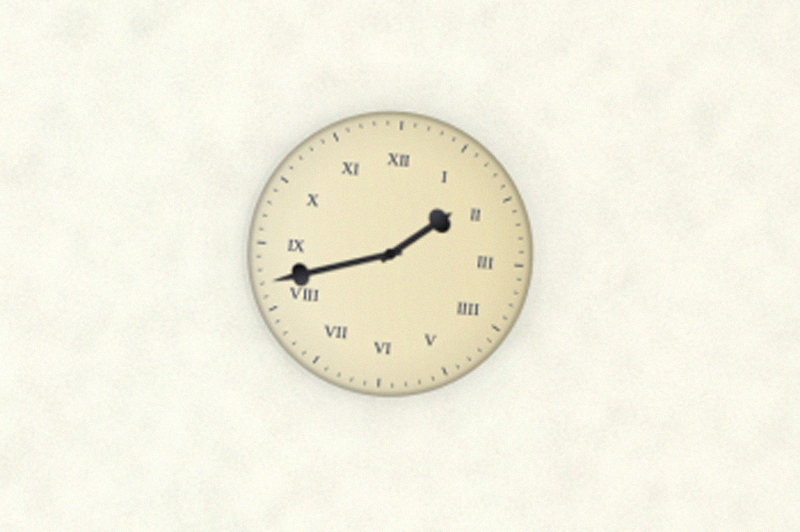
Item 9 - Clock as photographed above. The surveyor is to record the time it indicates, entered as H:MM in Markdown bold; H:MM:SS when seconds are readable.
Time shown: **1:42**
